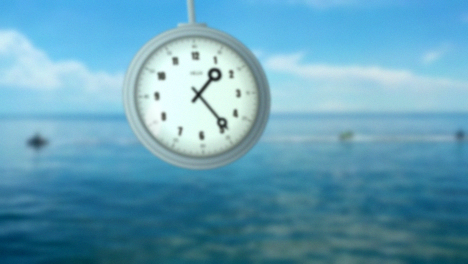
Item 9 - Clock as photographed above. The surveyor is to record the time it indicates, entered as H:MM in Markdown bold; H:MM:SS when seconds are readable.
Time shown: **1:24**
